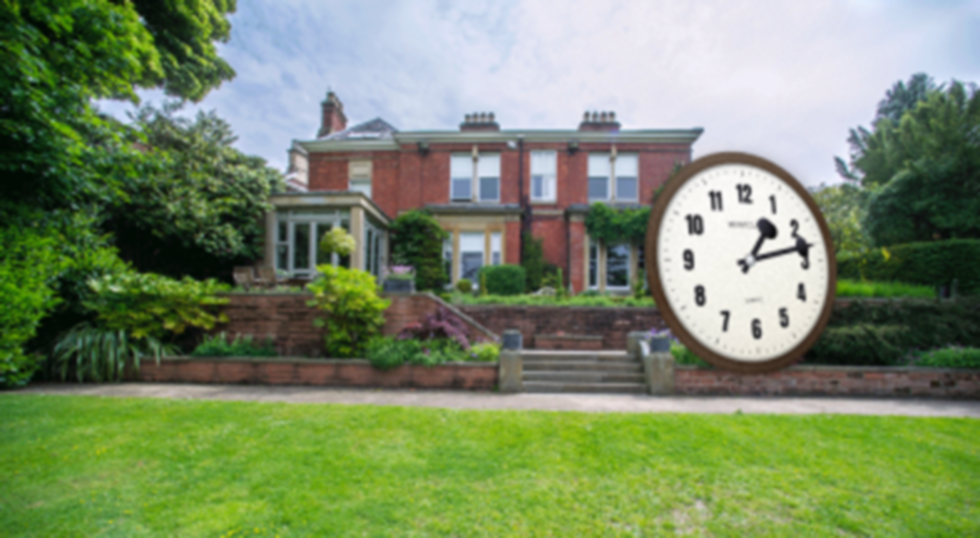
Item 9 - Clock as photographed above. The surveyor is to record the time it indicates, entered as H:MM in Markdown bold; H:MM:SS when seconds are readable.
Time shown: **1:13**
